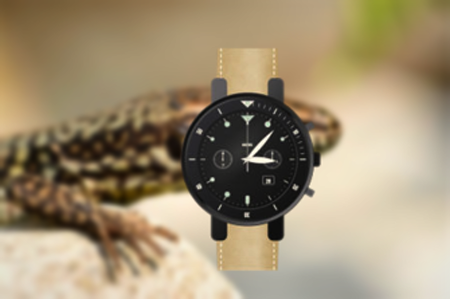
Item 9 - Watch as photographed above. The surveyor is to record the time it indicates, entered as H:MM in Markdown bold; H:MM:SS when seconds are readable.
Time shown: **3:07**
